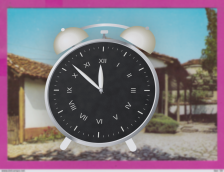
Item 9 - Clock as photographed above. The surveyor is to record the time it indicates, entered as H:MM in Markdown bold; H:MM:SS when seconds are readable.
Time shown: **11:52**
